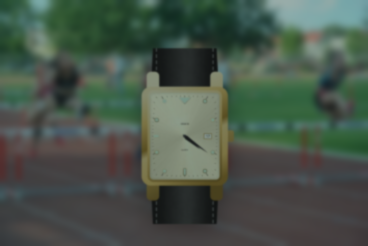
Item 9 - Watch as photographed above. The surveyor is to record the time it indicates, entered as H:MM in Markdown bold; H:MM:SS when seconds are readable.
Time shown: **4:21**
